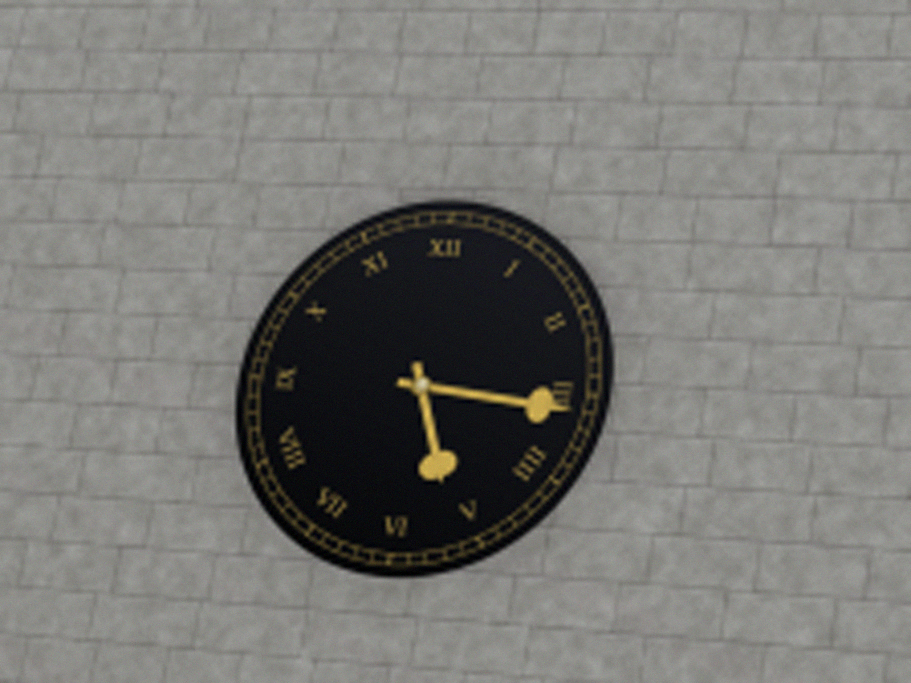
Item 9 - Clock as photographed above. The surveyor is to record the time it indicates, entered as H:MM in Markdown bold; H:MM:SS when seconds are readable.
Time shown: **5:16**
